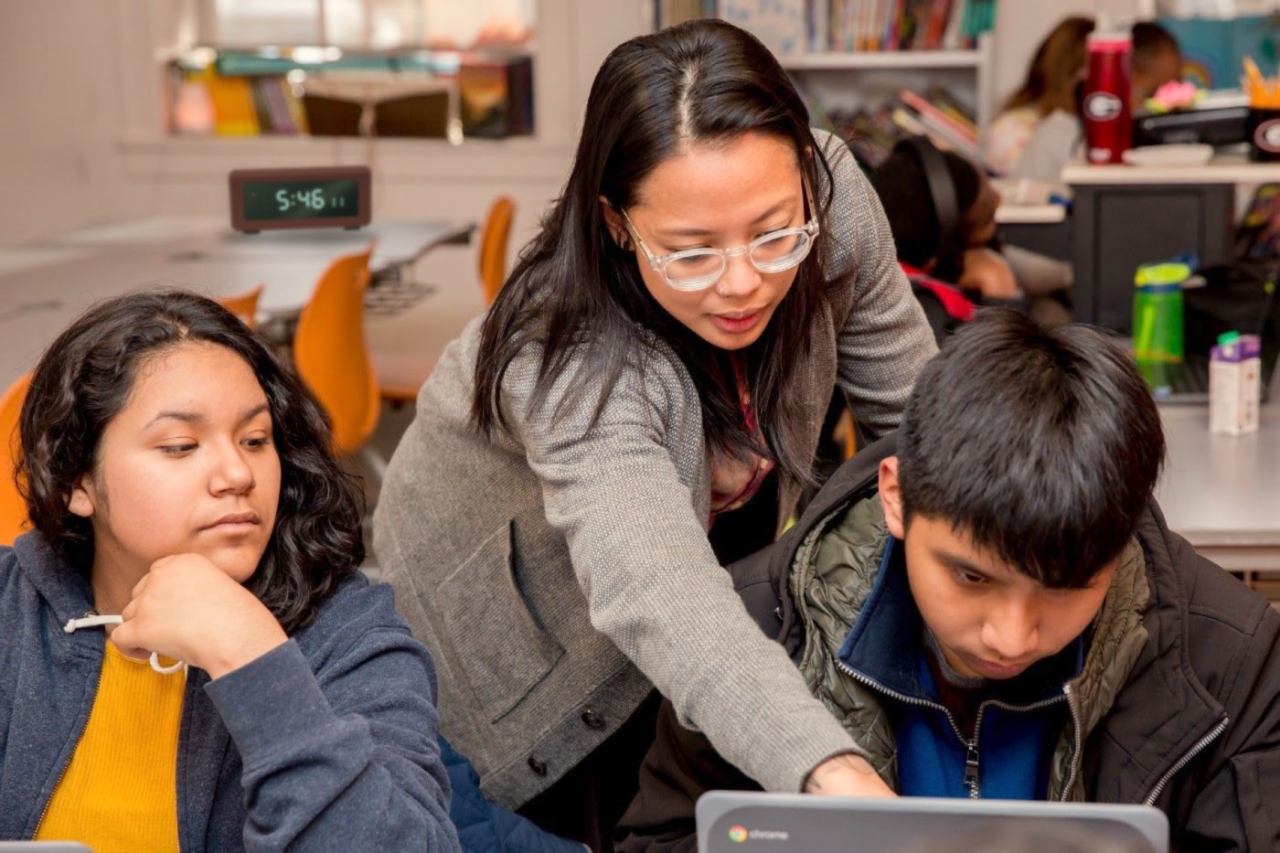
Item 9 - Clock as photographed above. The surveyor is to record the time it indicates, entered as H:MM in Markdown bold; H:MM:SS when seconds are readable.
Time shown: **5:46**
